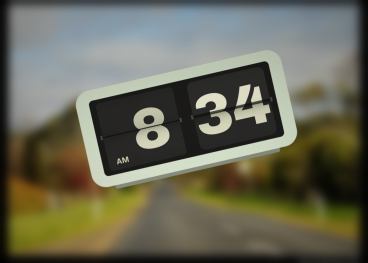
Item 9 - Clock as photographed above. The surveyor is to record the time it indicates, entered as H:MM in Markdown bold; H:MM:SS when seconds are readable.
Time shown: **8:34**
